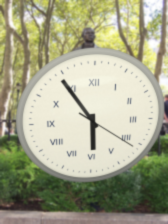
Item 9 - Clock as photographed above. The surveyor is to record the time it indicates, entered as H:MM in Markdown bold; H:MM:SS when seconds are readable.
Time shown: **5:54:21**
